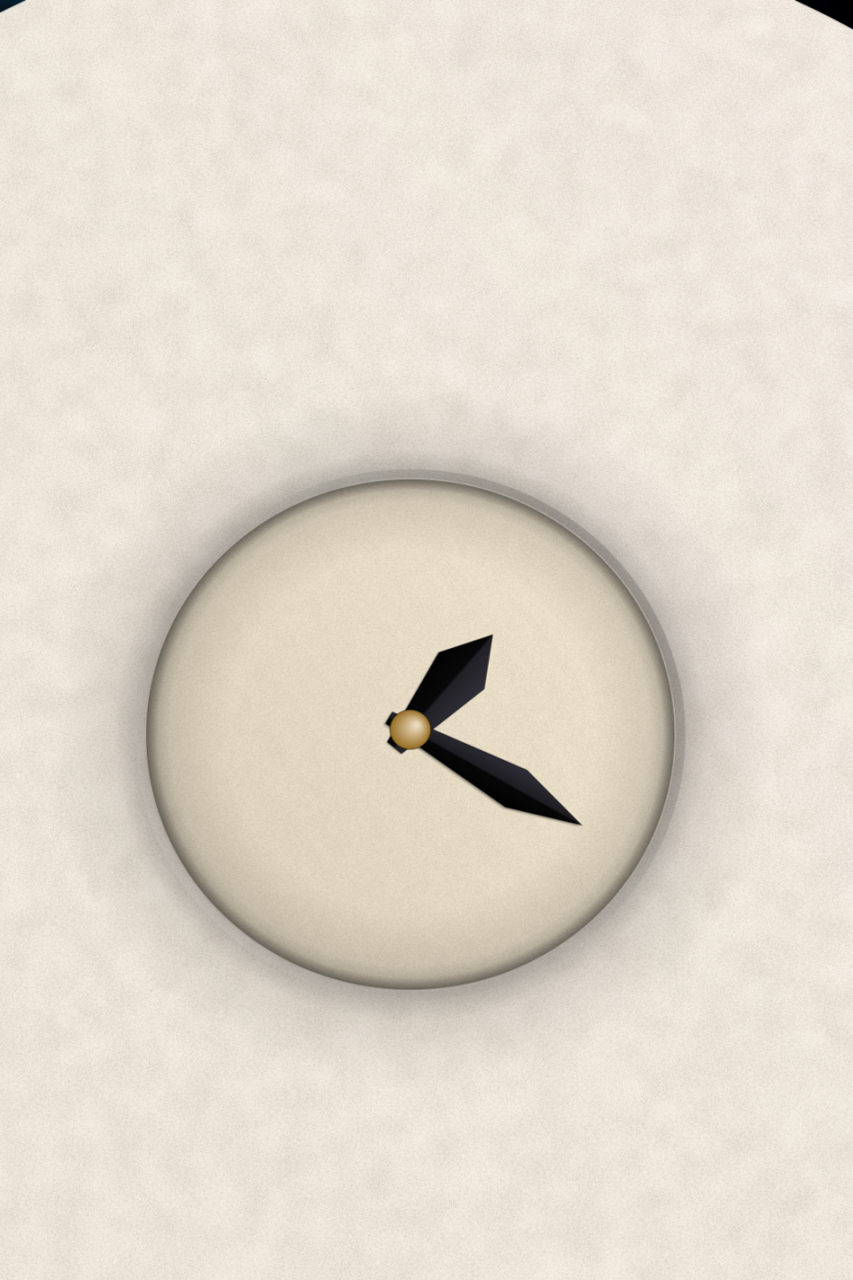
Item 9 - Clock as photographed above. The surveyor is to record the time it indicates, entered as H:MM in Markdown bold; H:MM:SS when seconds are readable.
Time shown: **1:20**
